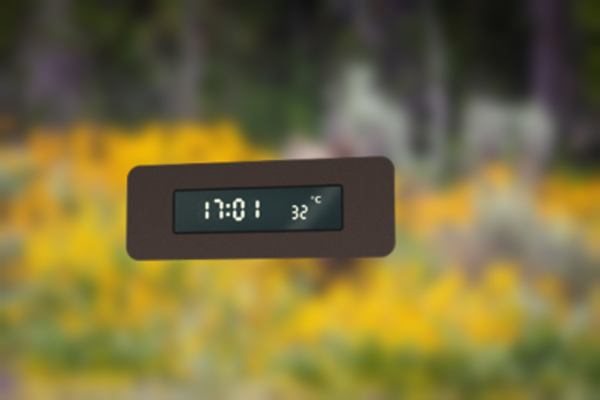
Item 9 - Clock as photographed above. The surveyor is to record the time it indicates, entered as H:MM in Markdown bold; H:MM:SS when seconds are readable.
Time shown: **17:01**
